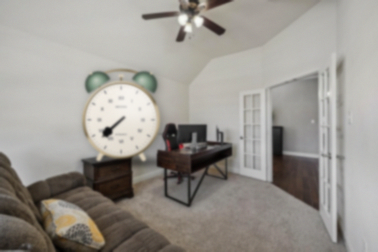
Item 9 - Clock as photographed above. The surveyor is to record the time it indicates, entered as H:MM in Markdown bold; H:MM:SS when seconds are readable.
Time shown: **7:38**
